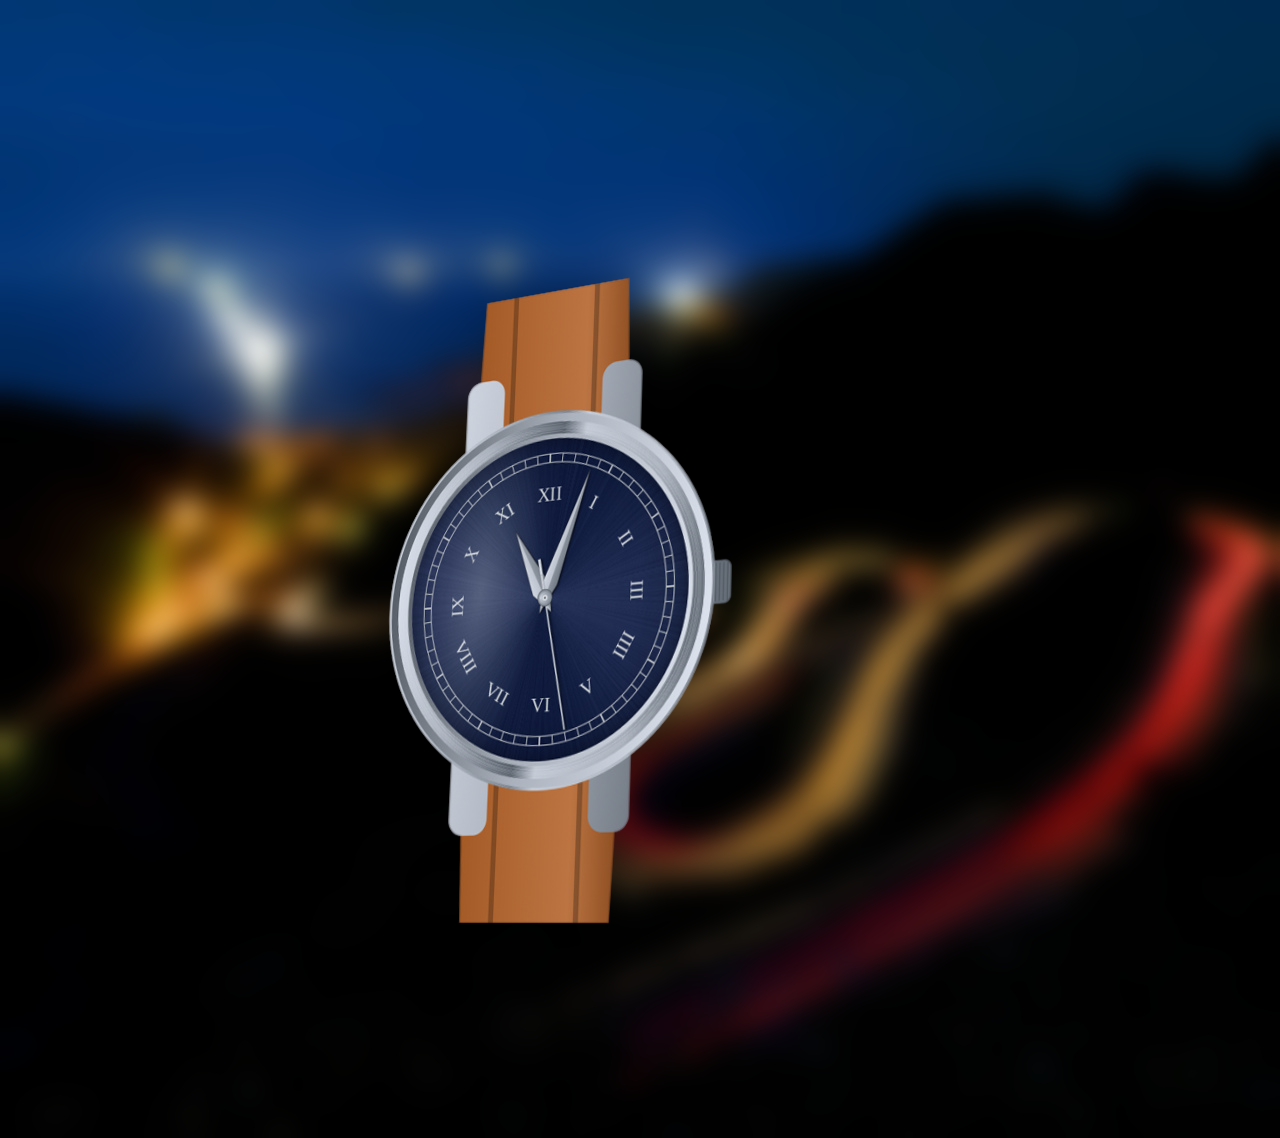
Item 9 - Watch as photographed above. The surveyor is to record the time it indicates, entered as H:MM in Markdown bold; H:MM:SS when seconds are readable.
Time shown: **11:03:28**
